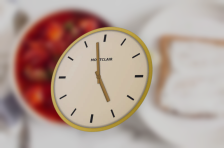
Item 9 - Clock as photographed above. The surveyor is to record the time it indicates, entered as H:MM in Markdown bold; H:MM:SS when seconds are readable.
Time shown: **4:58**
